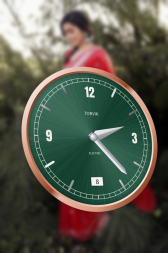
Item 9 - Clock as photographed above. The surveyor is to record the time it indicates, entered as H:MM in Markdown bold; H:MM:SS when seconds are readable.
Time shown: **2:23**
